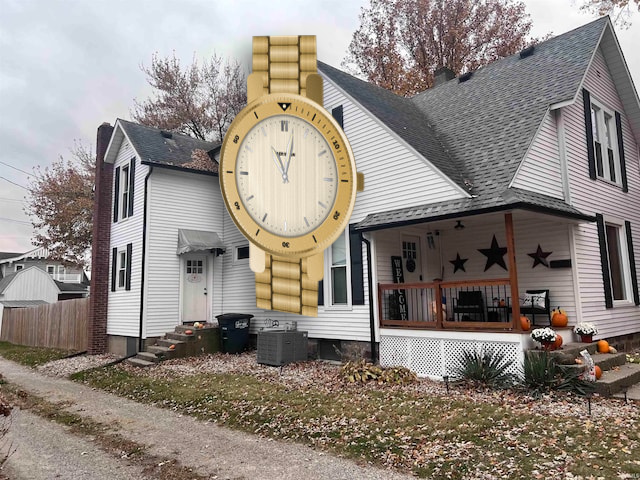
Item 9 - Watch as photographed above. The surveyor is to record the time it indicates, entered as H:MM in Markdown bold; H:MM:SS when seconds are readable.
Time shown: **11:02**
